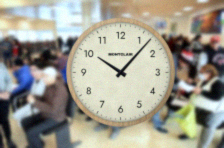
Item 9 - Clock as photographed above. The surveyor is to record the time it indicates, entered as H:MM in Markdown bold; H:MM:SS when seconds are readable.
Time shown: **10:07**
